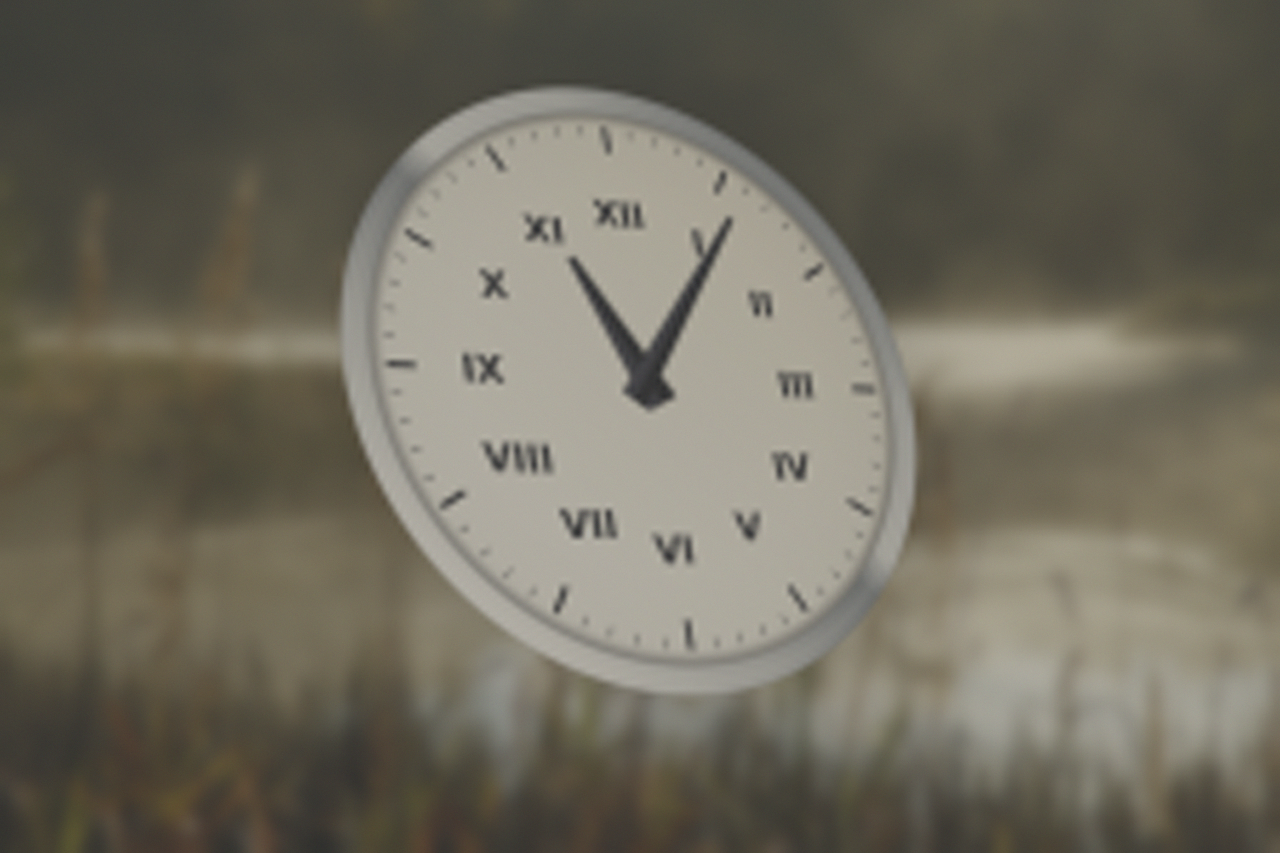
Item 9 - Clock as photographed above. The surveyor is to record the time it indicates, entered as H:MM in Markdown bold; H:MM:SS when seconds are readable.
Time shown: **11:06**
